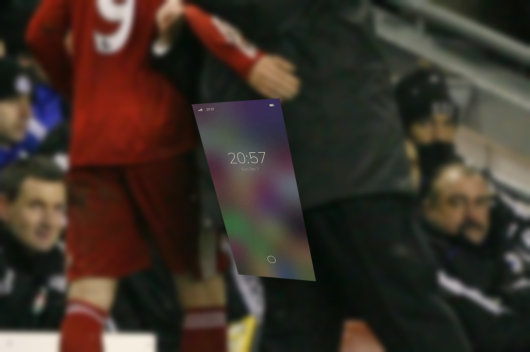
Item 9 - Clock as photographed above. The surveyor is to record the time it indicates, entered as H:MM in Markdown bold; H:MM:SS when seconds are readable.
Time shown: **20:57**
